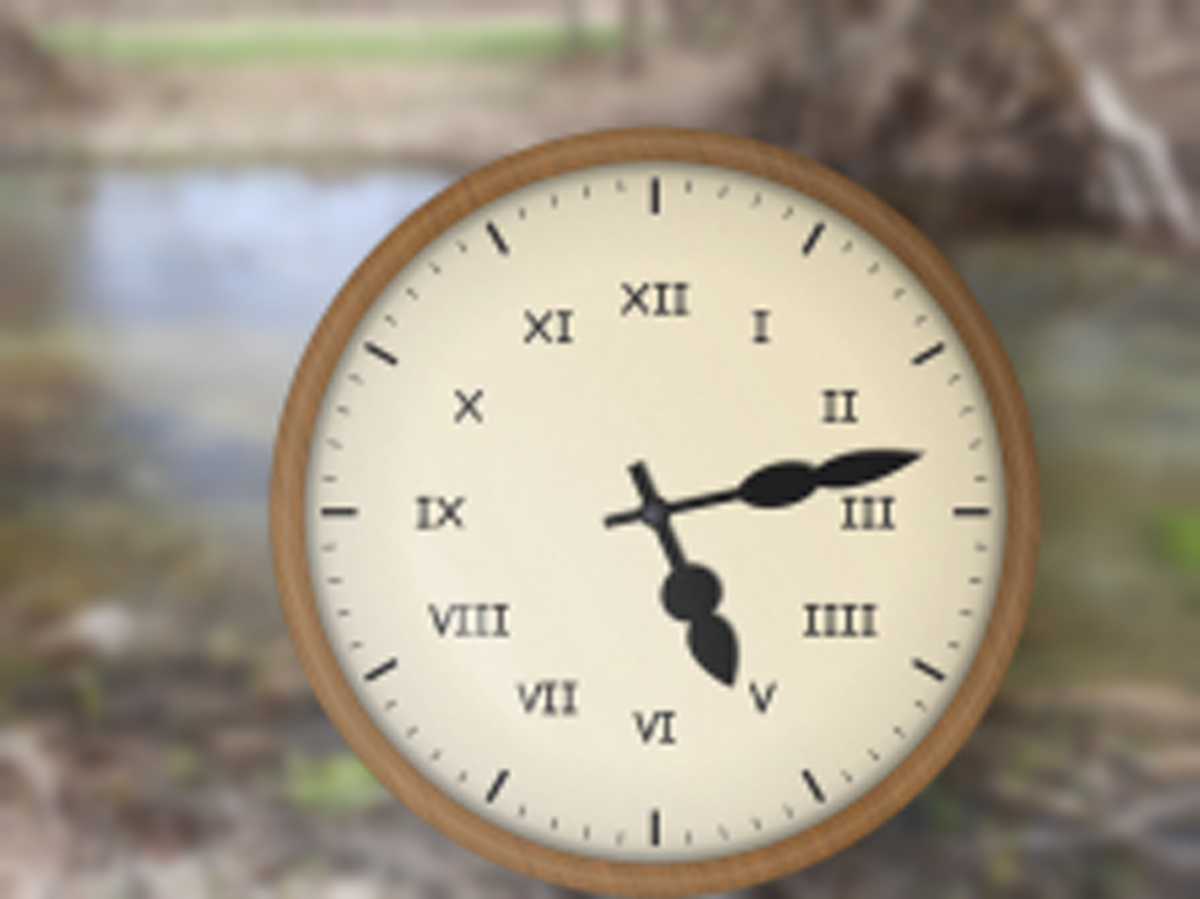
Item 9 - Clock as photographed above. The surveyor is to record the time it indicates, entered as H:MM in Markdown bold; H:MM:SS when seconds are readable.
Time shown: **5:13**
